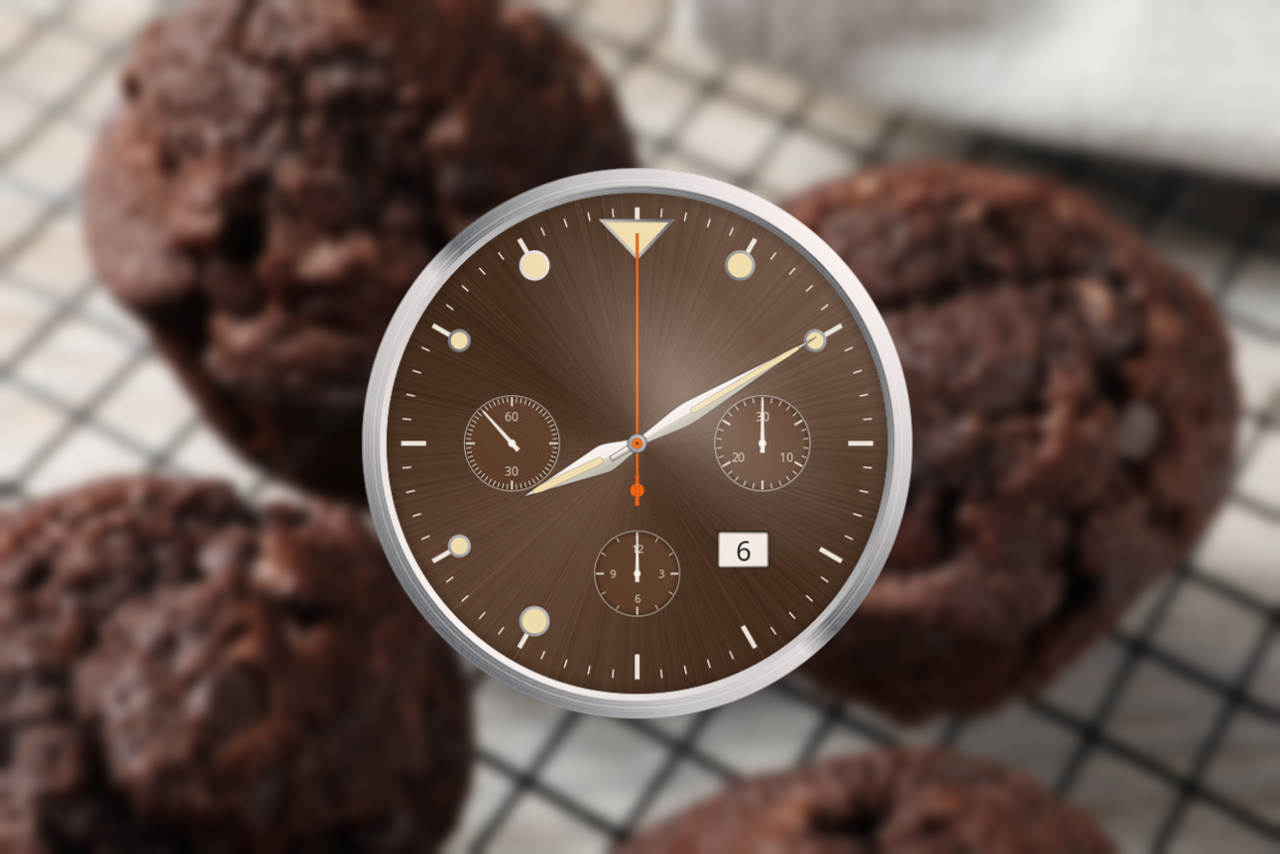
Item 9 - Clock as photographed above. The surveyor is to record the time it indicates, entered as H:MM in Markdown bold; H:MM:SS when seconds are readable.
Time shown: **8:09:53**
